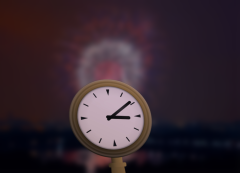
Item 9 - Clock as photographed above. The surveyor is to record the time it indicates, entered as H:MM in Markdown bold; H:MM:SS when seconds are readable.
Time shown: **3:09**
